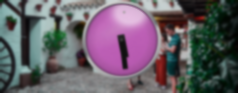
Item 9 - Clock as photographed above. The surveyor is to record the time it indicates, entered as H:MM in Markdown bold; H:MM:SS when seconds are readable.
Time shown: **5:28**
